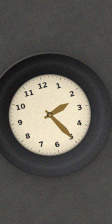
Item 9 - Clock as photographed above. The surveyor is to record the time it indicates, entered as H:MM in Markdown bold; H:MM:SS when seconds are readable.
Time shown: **2:25**
